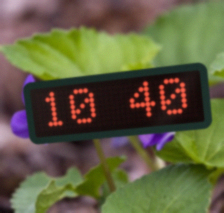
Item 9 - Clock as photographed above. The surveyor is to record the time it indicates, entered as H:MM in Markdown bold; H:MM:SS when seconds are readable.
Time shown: **10:40**
